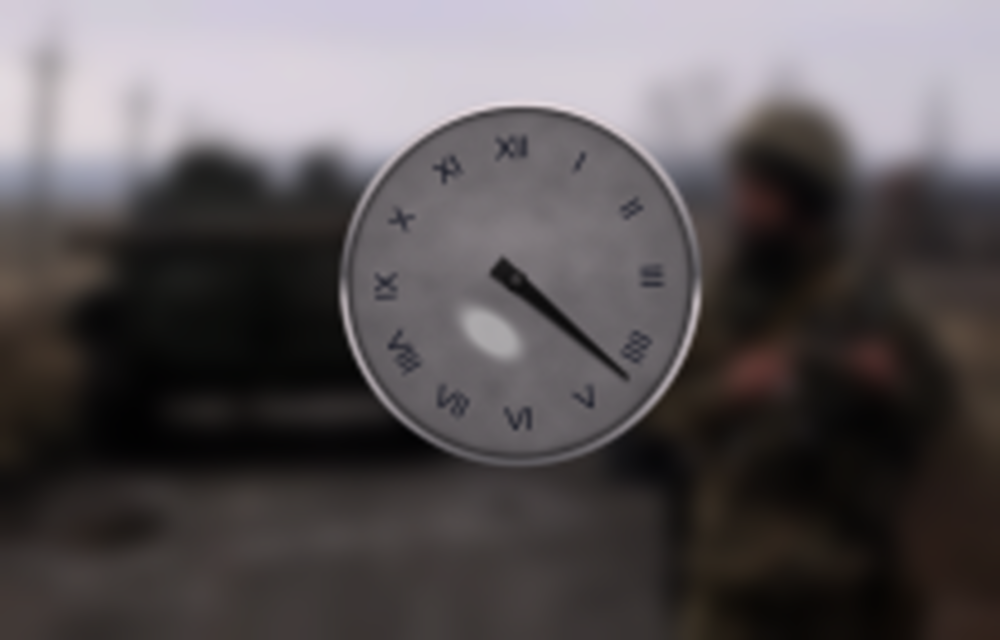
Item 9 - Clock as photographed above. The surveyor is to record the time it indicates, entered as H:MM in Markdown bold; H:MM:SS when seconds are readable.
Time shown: **4:22**
